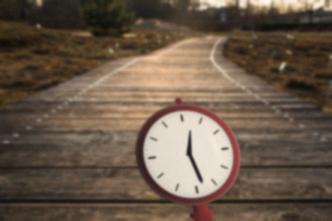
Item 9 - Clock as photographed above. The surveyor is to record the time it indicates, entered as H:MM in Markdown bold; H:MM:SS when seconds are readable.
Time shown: **12:28**
